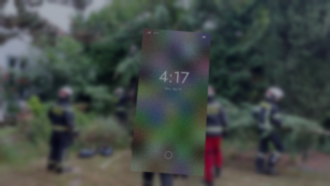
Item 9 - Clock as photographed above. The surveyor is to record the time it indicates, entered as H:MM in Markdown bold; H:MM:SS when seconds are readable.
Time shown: **4:17**
